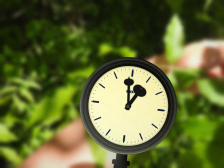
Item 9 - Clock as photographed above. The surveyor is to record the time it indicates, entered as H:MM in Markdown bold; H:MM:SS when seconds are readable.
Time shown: **12:59**
